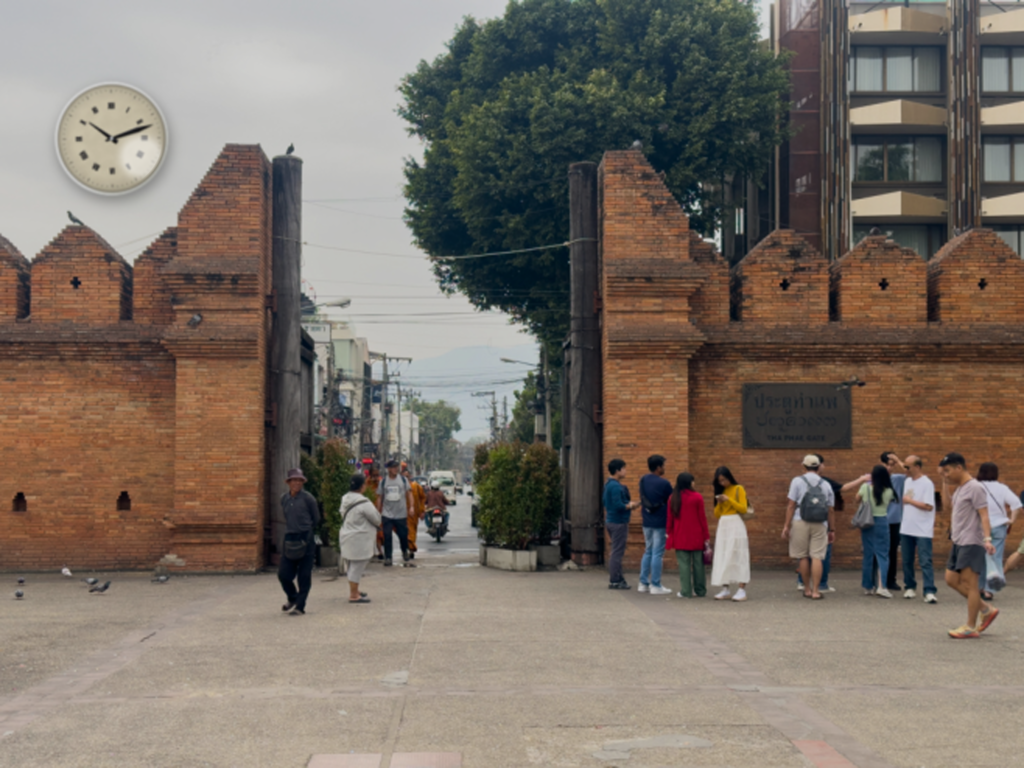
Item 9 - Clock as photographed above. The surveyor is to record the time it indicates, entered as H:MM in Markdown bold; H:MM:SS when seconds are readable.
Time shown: **10:12**
